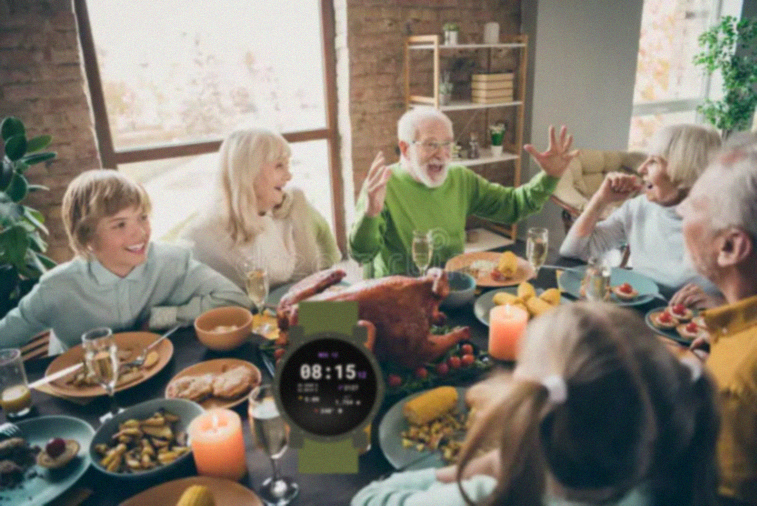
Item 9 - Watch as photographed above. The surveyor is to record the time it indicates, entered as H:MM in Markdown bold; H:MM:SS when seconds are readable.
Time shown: **8:15**
